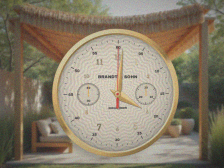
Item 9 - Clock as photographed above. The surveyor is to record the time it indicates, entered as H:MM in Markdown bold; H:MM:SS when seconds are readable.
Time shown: **4:01**
